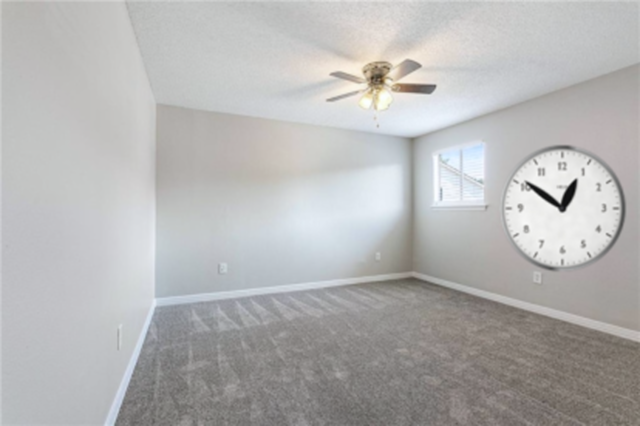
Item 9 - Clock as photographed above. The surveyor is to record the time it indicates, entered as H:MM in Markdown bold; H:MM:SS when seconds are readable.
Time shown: **12:51**
